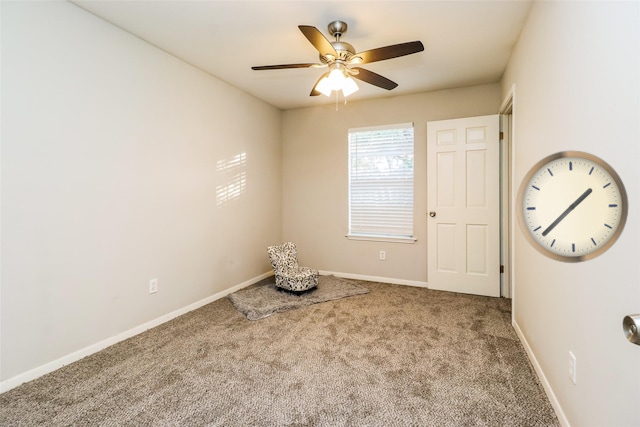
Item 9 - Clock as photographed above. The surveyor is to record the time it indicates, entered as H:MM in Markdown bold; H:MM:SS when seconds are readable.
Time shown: **1:38**
